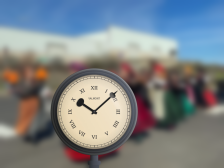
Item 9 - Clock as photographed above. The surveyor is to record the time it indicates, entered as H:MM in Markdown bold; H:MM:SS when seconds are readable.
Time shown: **10:08**
